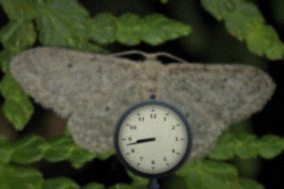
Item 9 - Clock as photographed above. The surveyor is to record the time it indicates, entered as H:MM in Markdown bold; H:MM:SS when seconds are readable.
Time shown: **8:43**
